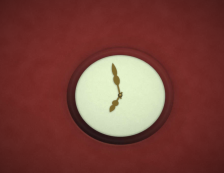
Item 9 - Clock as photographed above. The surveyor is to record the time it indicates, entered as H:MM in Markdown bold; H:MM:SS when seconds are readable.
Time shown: **6:58**
